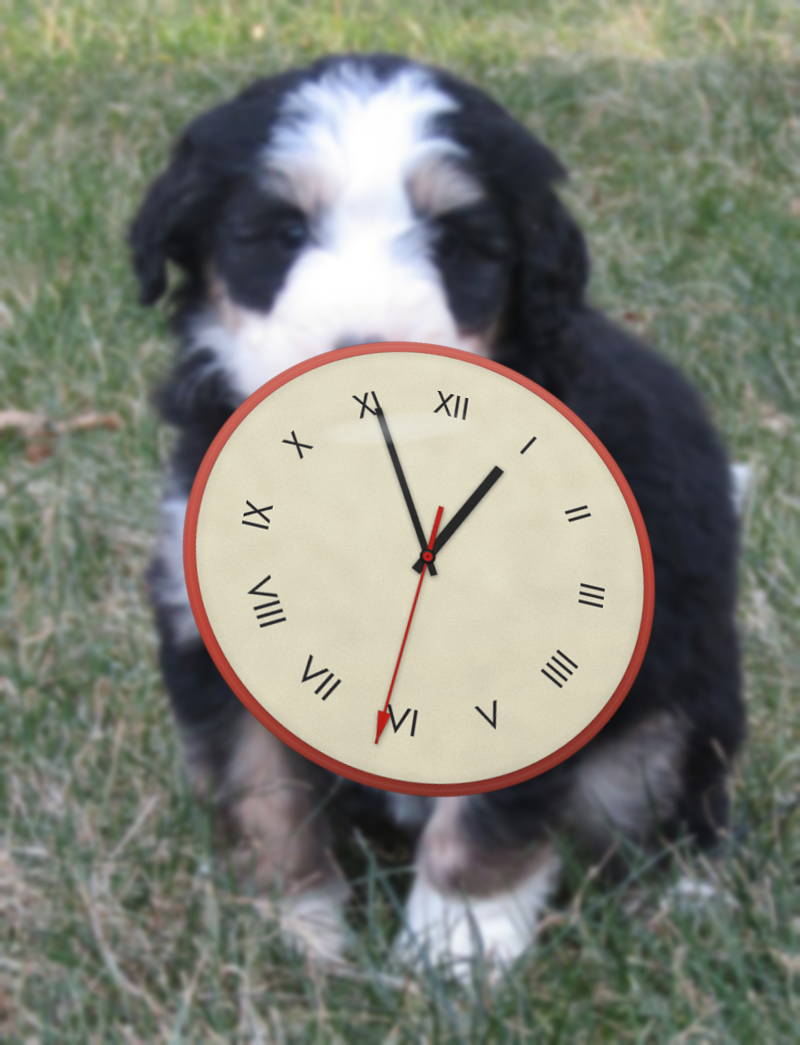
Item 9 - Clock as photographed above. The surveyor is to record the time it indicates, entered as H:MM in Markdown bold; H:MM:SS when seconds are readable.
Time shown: **12:55:31**
